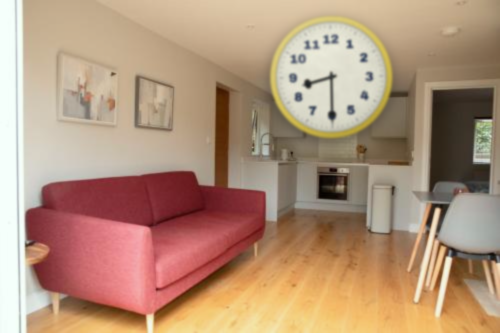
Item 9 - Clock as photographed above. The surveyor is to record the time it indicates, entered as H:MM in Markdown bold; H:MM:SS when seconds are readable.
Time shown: **8:30**
